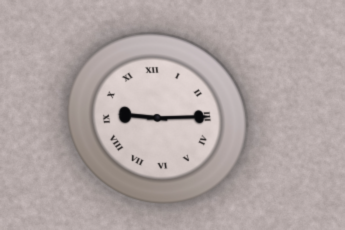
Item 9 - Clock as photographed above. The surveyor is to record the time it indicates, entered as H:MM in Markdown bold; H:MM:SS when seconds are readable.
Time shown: **9:15**
